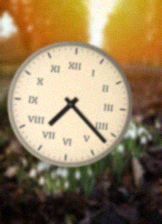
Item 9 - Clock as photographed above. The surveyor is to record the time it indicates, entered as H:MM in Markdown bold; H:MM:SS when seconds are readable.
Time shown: **7:22**
